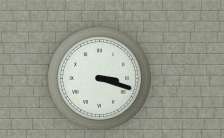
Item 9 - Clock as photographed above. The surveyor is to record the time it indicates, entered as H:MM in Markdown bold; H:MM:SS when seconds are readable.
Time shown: **3:18**
